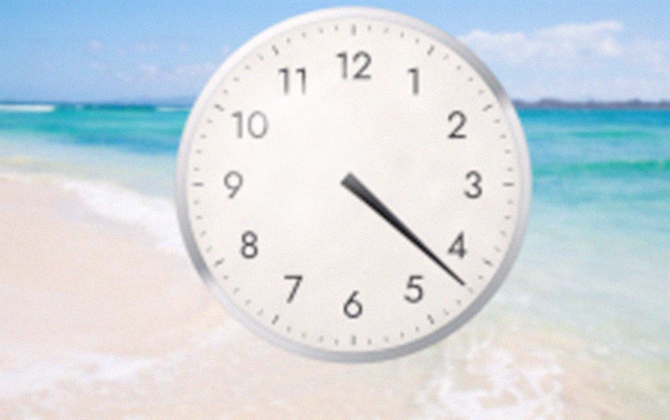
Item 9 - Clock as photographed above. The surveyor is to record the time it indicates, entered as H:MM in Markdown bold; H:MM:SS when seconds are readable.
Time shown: **4:22**
